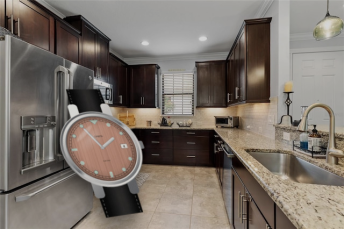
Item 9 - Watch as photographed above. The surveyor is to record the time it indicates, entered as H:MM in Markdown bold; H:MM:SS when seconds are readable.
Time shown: **1:55**
